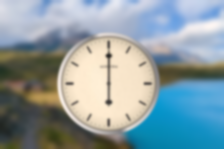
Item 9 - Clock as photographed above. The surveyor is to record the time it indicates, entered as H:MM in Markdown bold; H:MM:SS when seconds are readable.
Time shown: **6:00**
